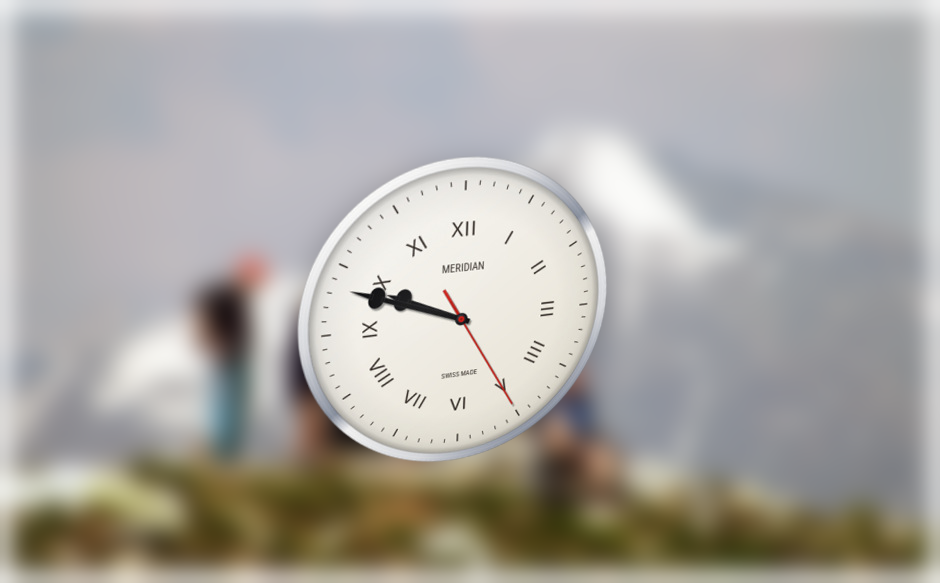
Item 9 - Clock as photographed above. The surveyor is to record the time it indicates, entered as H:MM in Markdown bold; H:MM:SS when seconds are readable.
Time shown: **9:48:25**
